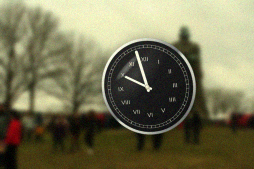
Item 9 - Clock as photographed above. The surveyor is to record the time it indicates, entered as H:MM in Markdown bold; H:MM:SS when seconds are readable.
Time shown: **9:58**
